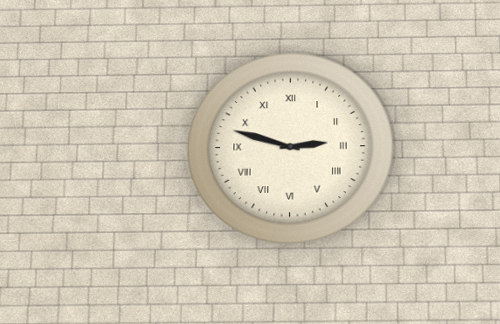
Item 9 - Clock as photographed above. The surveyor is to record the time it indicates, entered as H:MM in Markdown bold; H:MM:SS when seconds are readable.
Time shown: **2:48**
